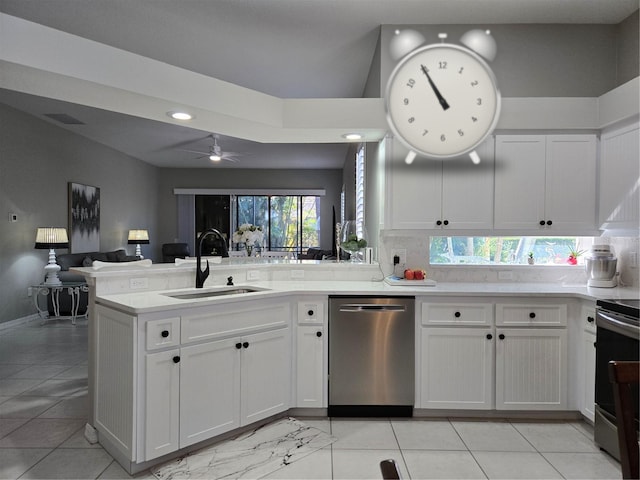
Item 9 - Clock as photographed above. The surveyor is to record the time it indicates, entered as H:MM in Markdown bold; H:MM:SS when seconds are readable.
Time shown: **10:55**
